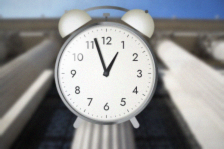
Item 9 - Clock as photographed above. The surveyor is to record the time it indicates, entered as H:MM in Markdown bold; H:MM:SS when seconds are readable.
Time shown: **12:57**
